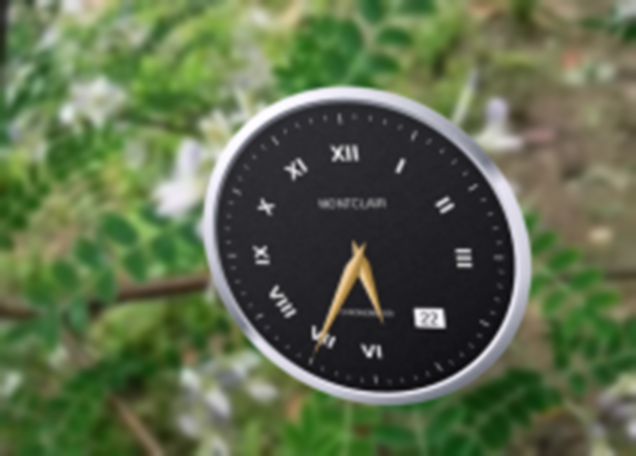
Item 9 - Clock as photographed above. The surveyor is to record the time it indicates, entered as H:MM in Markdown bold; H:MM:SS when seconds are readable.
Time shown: **5:35**
